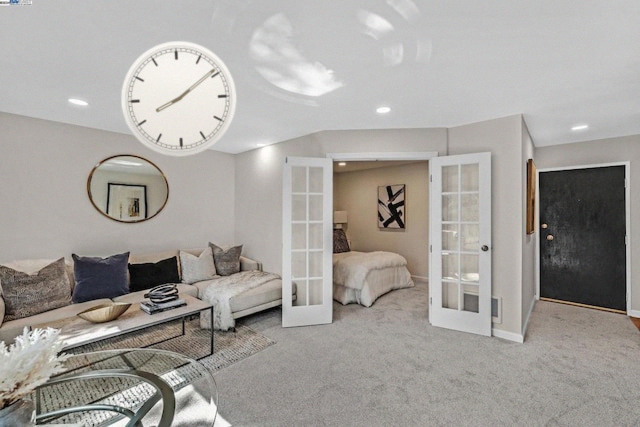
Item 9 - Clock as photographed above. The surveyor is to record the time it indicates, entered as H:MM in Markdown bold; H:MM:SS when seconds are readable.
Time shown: **8:09**
